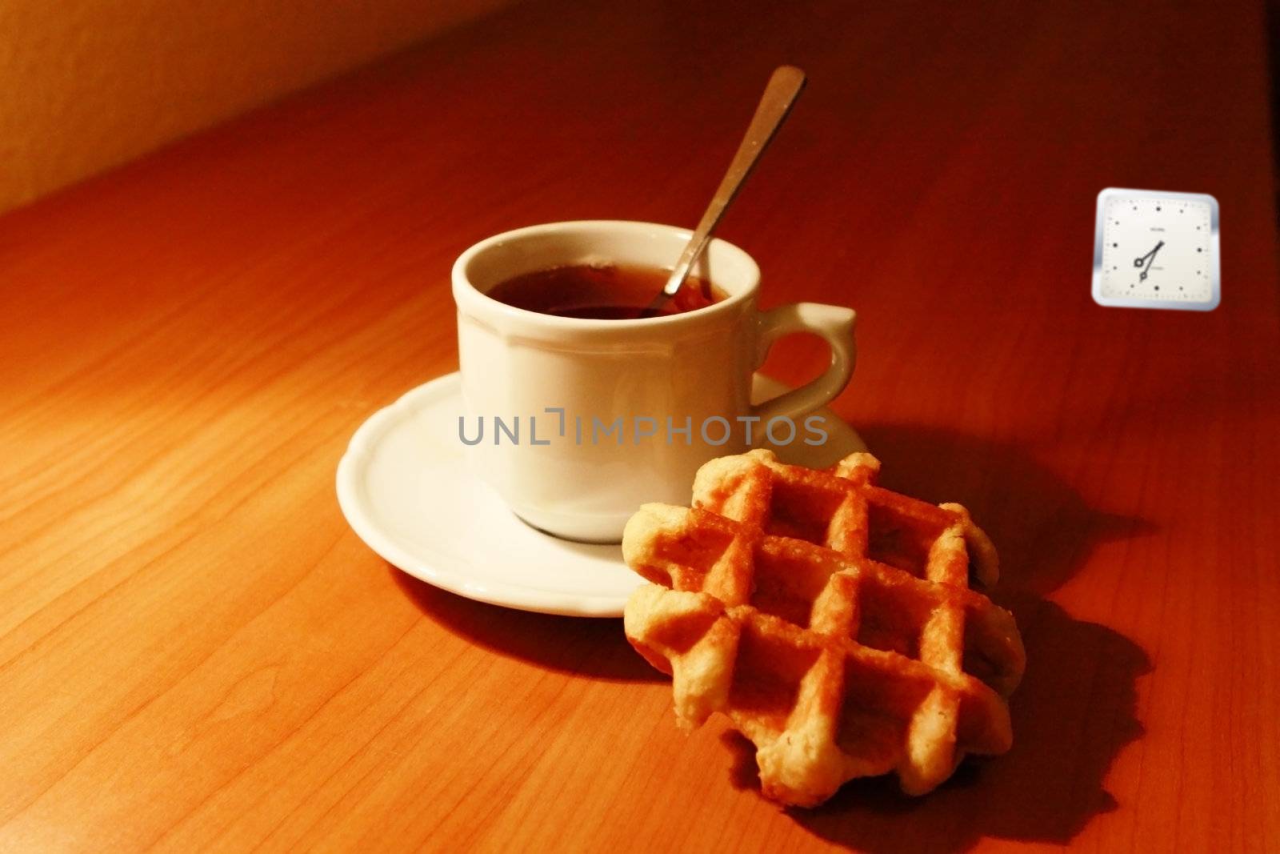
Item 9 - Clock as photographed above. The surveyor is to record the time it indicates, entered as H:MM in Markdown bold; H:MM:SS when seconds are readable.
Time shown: **7:34**
